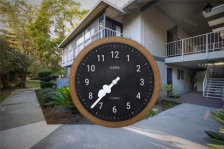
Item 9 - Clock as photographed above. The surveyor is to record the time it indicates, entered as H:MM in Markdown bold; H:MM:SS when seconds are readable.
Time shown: **7:37**
